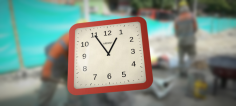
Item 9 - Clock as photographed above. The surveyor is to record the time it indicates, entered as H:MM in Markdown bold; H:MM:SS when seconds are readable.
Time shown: **12:55**
